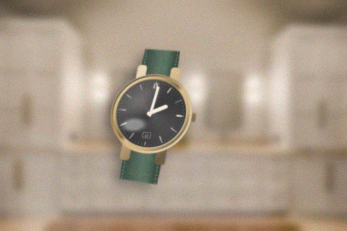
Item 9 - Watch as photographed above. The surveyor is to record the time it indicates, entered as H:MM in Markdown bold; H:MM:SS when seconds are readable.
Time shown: **2:01**
